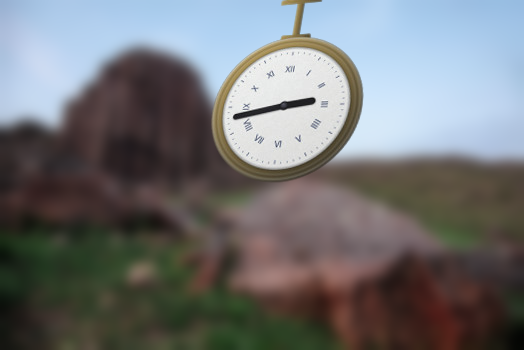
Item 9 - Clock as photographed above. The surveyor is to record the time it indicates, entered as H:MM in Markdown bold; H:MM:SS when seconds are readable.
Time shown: **2:43**
